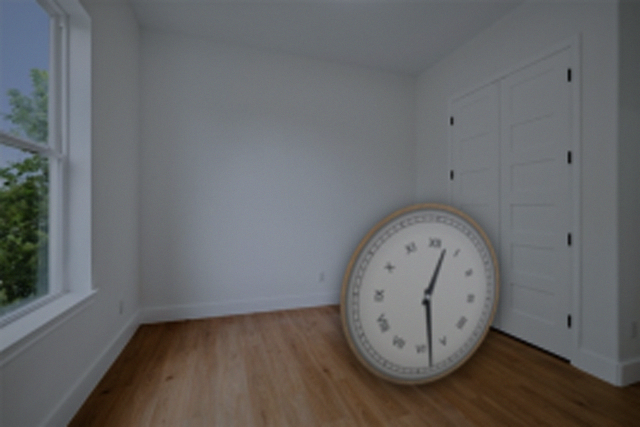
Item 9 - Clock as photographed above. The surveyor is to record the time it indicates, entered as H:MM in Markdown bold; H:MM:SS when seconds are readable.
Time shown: **12:28**
